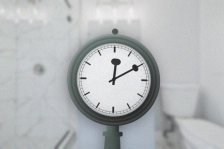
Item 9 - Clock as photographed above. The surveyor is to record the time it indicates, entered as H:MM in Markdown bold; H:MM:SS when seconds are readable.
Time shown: **12:10**
